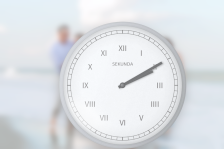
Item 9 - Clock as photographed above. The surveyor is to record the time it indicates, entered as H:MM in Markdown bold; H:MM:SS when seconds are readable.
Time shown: **2:10**
